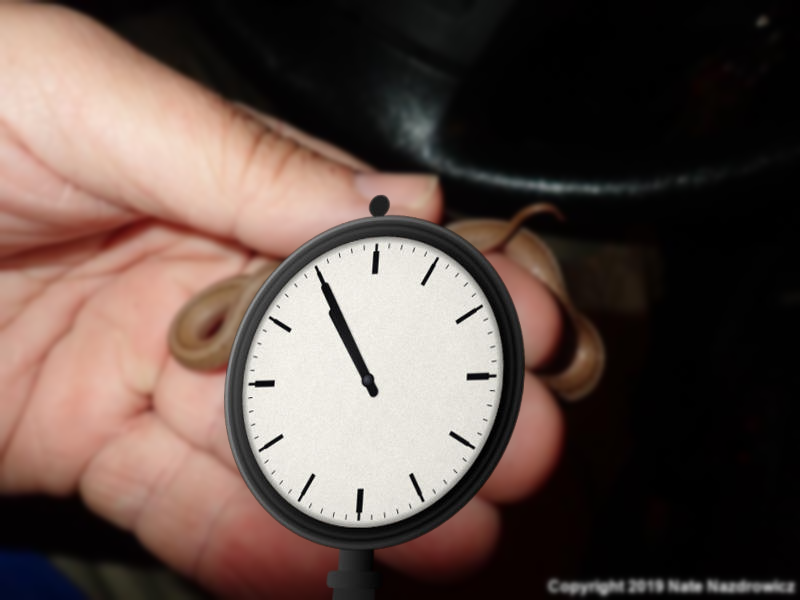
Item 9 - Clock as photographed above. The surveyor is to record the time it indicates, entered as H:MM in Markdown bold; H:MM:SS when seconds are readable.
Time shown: **10:55**
